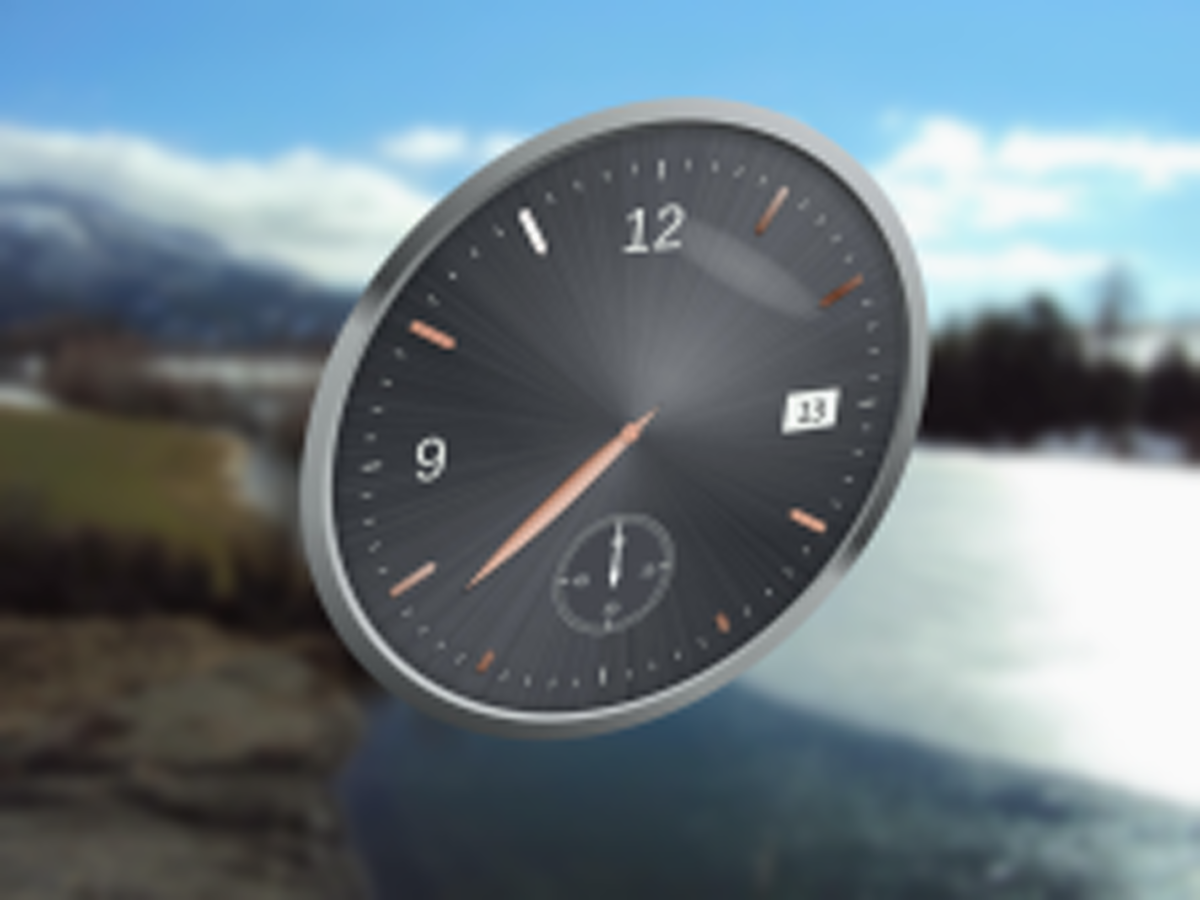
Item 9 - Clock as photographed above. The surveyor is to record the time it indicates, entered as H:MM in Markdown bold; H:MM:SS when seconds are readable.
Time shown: **7:38**
